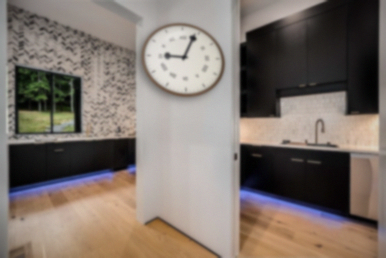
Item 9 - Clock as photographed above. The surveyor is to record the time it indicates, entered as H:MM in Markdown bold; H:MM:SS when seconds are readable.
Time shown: **9:04**
